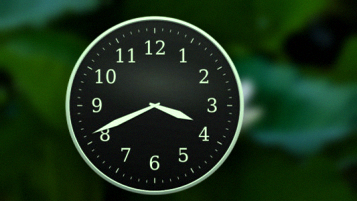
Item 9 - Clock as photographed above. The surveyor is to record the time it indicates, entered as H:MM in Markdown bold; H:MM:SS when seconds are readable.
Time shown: **3:41**
